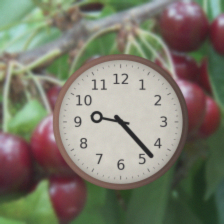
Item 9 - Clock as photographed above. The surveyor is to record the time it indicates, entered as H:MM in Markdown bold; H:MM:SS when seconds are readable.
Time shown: **9:23**
